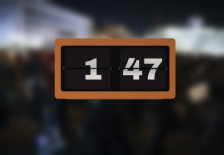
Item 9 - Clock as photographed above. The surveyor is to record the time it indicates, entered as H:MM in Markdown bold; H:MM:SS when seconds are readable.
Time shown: **1:47**
